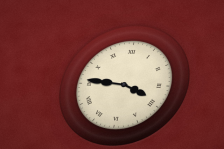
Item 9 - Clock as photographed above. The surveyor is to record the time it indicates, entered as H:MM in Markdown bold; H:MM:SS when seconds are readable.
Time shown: **3:46**
